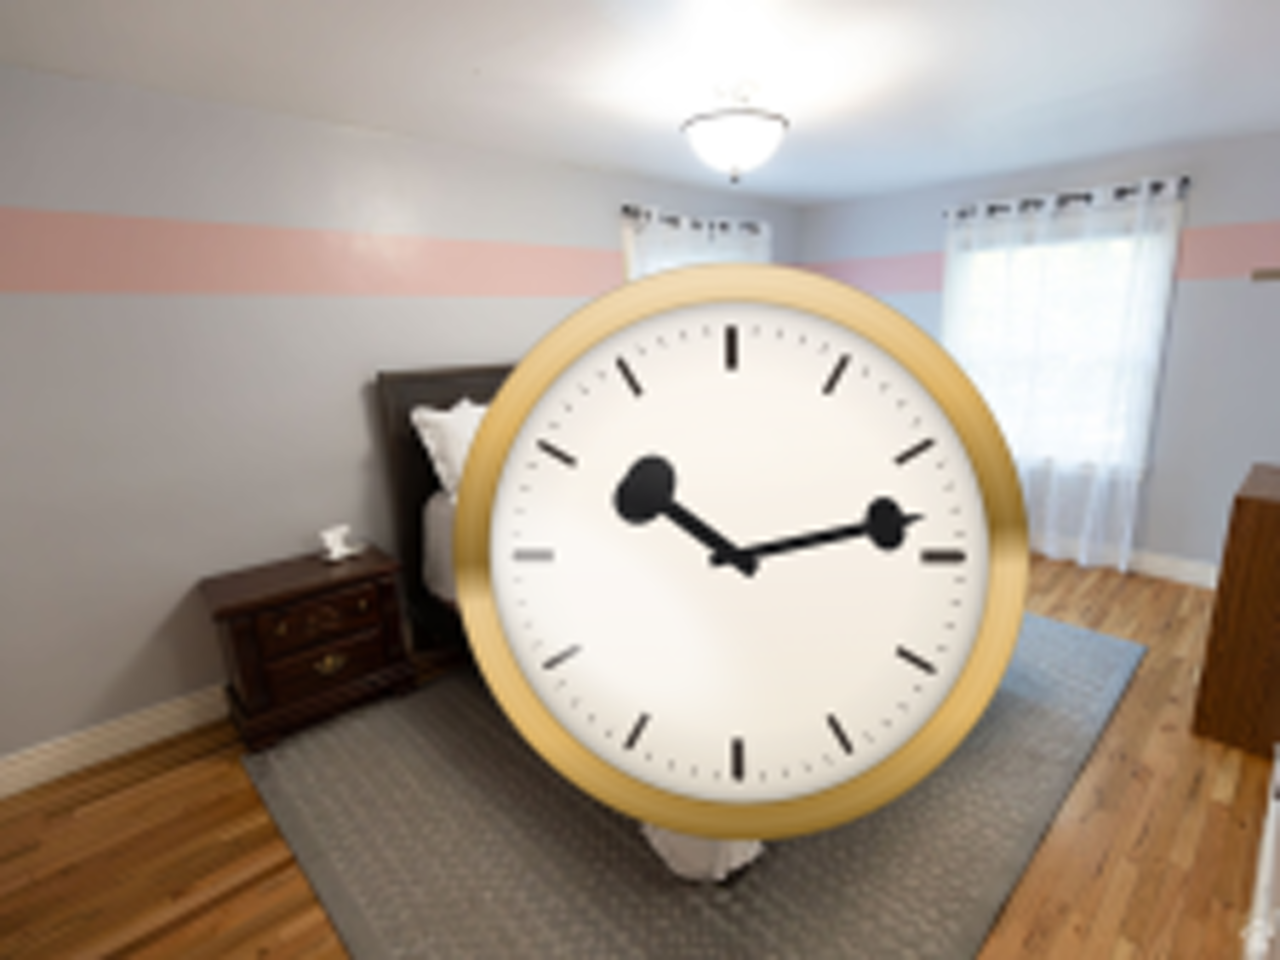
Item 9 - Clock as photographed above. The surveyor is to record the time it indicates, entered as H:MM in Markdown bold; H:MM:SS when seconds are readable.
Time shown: **10:13**
